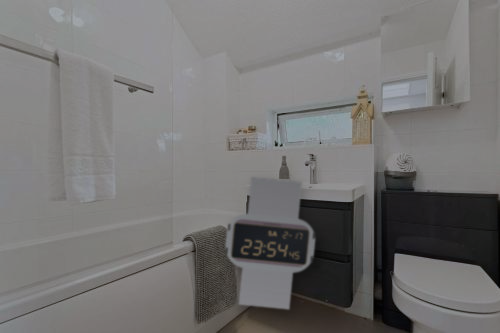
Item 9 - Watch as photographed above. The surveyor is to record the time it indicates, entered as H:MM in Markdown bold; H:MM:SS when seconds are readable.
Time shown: **23:54**
